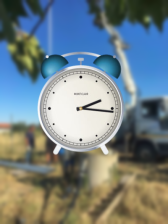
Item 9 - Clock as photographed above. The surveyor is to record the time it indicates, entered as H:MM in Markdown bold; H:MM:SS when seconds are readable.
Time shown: **2:16**
